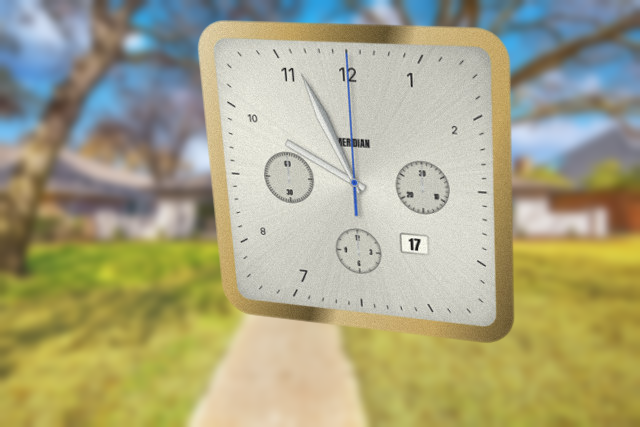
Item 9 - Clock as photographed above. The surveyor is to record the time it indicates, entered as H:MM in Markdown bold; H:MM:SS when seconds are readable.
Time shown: **9:56**
